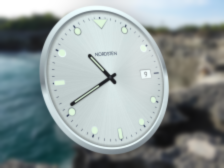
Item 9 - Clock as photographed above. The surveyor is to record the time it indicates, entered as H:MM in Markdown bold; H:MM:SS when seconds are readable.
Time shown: **10:41**
